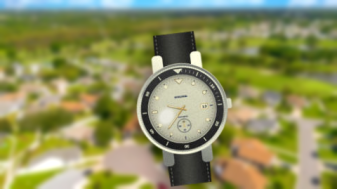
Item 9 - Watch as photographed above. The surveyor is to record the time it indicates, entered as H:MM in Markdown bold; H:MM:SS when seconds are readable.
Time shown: **9:37**
